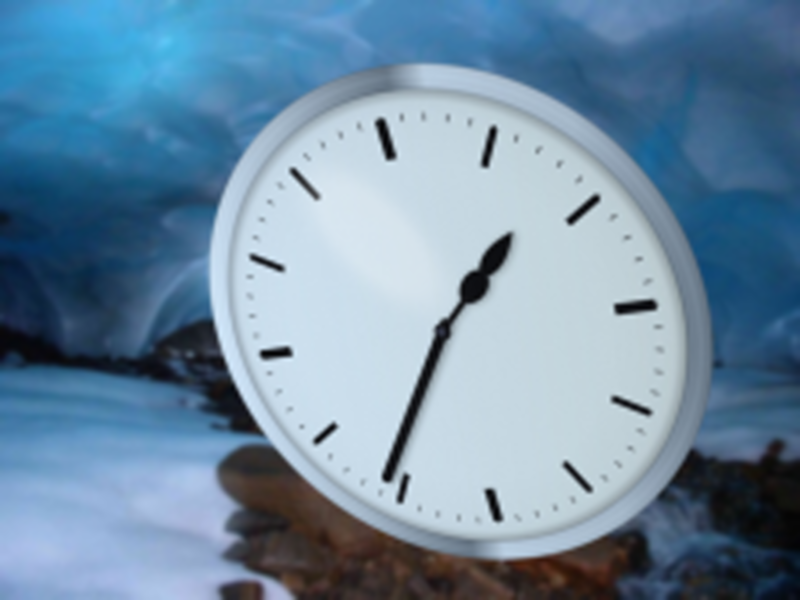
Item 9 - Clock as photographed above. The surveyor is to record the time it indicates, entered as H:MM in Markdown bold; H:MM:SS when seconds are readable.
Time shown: **1:36**
